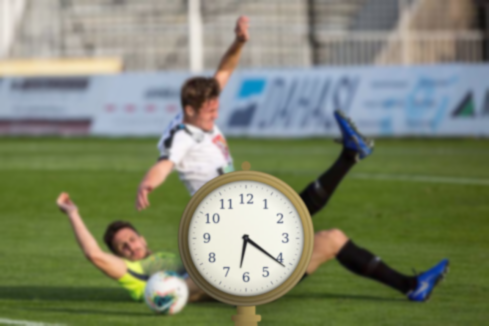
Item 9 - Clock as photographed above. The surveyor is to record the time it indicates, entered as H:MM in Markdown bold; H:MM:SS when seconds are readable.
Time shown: **6:21**
